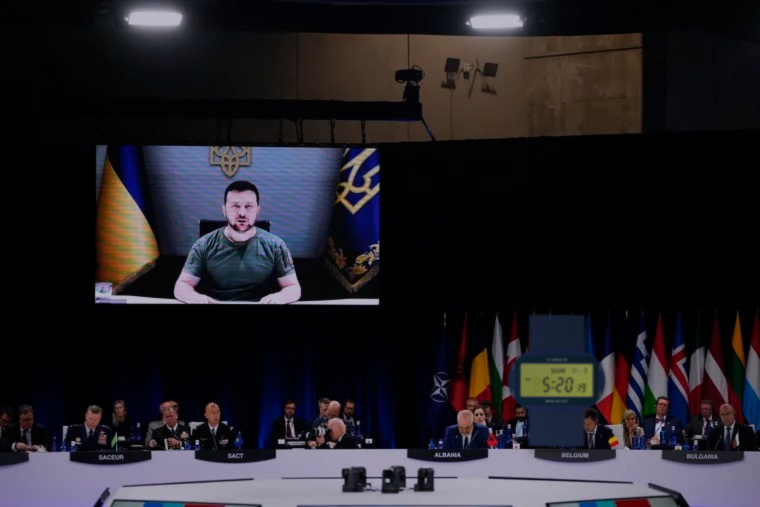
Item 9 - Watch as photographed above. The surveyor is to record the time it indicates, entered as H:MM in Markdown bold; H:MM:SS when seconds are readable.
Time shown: **5:20**
